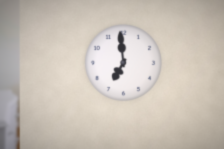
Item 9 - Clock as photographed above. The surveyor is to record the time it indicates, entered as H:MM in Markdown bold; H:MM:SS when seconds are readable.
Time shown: **6:59**
